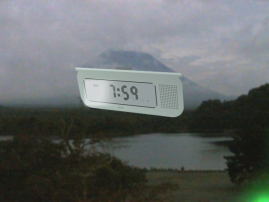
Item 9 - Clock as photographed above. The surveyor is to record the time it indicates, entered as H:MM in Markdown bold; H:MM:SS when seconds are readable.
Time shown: **7:59**
